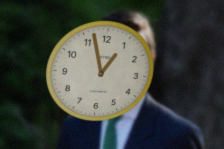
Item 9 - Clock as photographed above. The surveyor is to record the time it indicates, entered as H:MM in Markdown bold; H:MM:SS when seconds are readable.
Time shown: **12:57**
